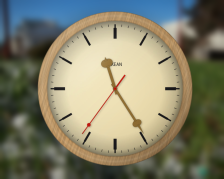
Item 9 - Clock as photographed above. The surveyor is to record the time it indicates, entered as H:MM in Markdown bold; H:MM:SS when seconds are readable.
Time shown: **11:24:36**
